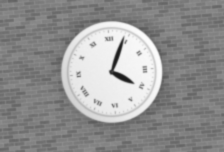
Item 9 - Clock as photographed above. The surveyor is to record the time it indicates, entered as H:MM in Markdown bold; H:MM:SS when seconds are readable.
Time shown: **4:04**
